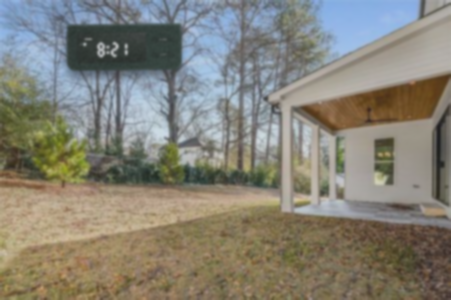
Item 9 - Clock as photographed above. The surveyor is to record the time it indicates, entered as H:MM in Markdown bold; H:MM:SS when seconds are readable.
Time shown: **8:21**
